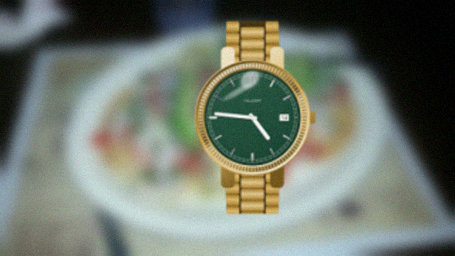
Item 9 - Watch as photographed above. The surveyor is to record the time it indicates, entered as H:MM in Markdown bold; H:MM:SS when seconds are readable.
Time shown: **4:46**
